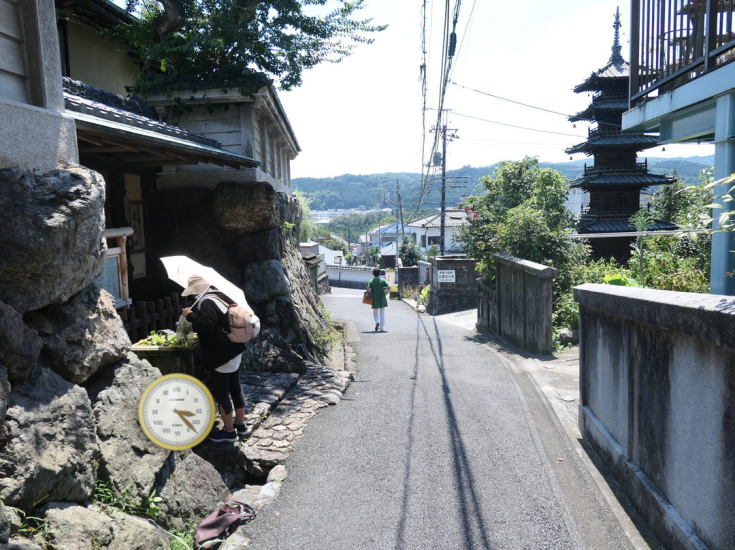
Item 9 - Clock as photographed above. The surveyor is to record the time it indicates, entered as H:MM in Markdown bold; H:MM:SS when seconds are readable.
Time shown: **3:23**
